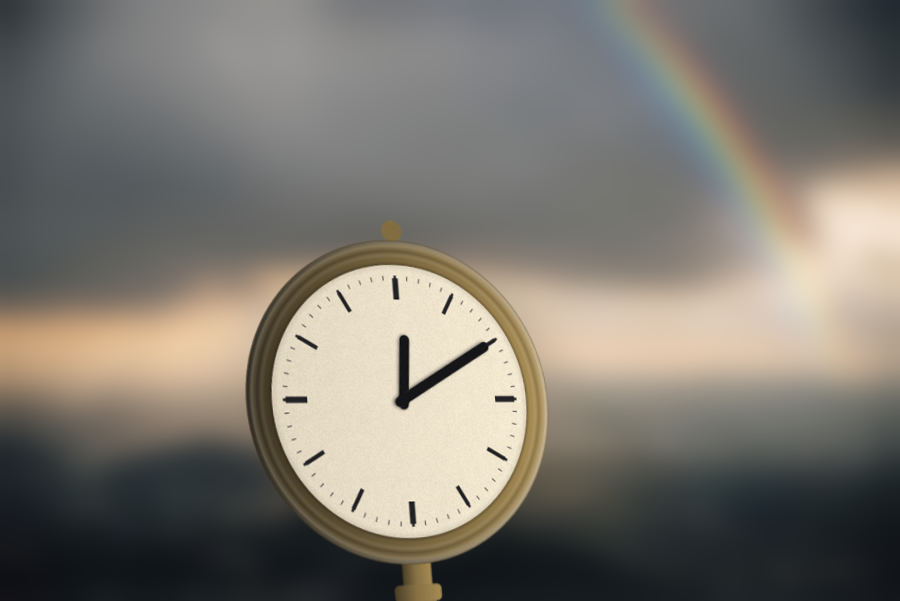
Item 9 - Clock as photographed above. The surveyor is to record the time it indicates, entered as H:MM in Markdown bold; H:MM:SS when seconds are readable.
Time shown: **12:10**
